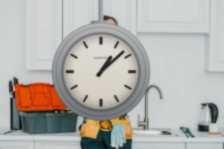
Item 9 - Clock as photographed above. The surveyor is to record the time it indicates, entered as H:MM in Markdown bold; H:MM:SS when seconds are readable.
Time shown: **1:08**
